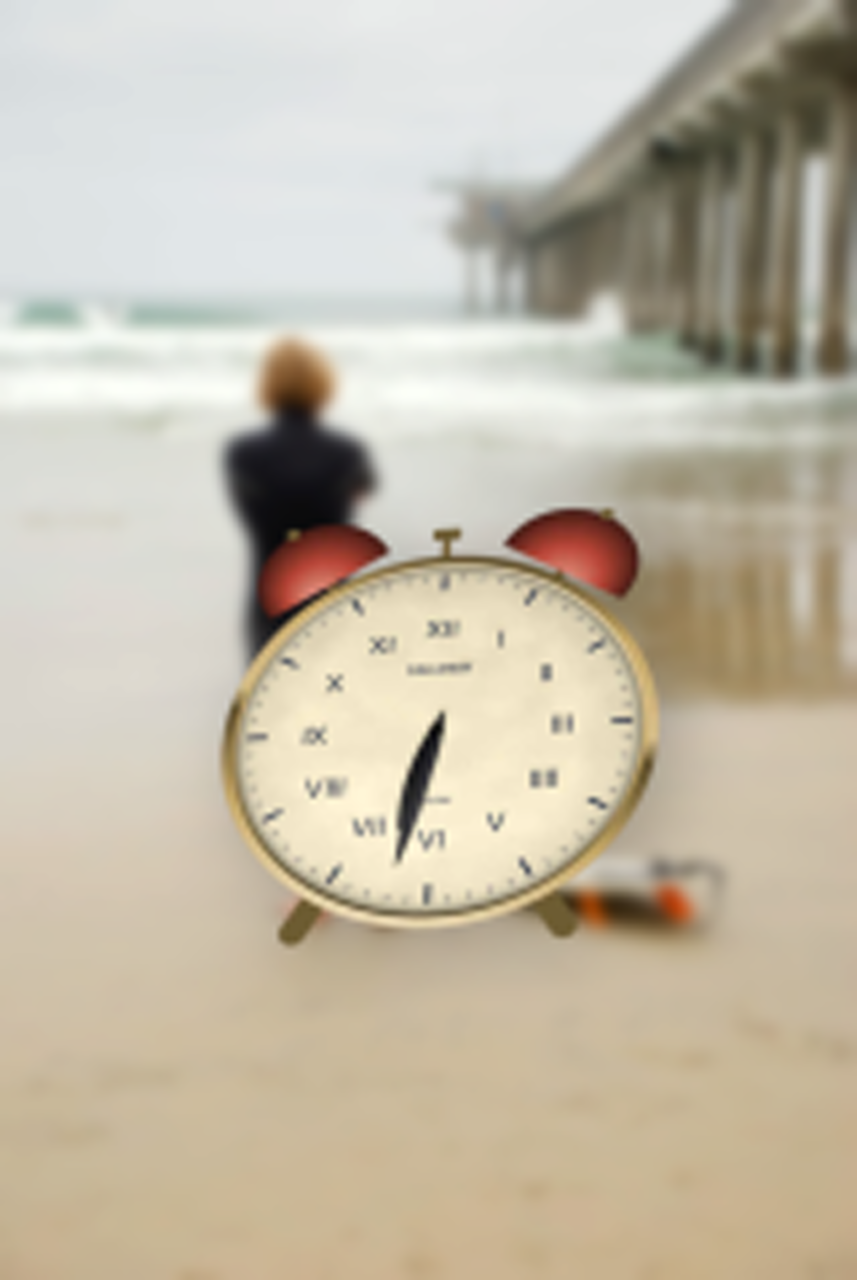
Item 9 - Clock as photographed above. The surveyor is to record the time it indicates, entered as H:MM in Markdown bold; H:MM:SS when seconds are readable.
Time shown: **6:32**
